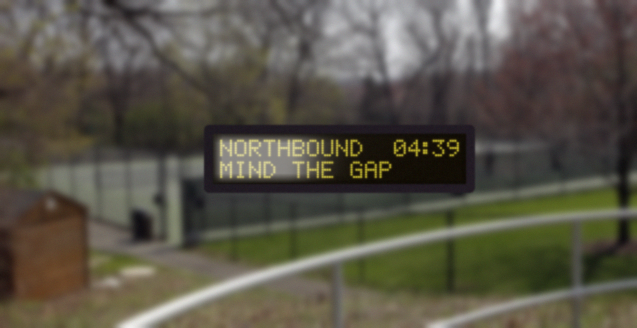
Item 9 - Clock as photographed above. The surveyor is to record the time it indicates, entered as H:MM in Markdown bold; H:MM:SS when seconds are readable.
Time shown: **4:39**
